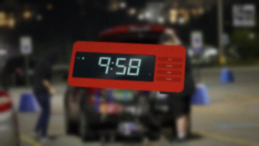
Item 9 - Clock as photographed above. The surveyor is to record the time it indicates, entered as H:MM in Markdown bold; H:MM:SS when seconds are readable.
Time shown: **9:58**
